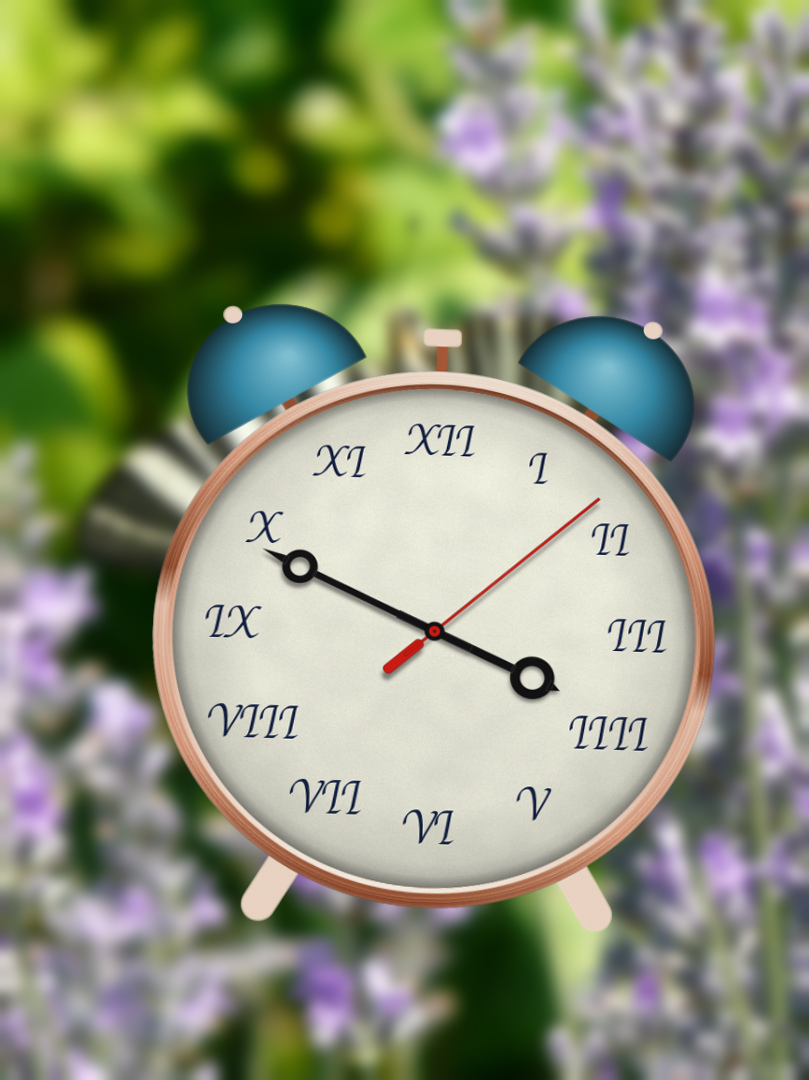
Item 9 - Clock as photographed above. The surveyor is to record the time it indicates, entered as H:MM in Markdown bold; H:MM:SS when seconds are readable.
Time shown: **3:49:08**
